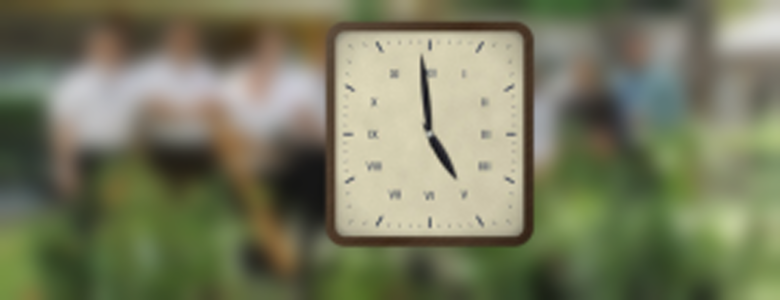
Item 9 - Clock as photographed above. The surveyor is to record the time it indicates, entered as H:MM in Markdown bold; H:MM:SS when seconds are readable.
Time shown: **4:59**
